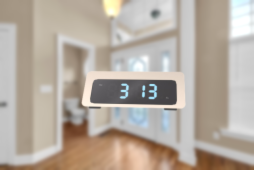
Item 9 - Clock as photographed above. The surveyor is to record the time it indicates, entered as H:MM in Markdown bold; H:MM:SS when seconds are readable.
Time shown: **3:13**
